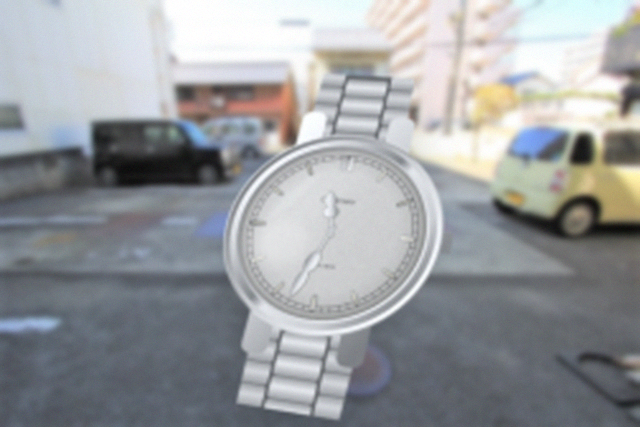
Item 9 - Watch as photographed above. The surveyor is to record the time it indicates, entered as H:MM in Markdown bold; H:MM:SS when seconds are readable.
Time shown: **11:33**
